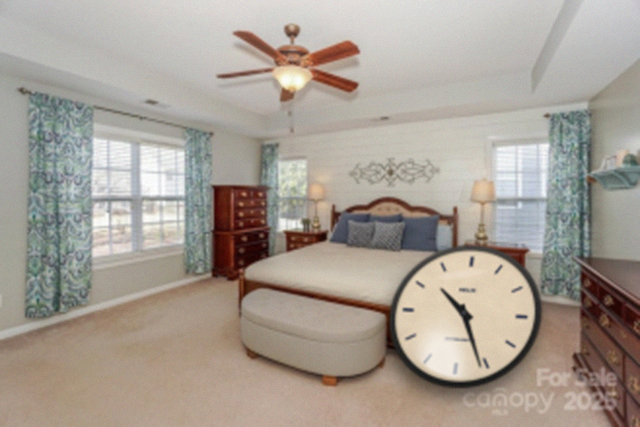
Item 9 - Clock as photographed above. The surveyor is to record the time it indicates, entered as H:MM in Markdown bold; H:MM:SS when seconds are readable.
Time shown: **10:26**
